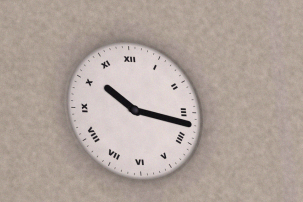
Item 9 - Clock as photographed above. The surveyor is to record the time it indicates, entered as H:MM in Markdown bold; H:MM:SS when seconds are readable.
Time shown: **10:17**
